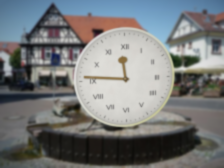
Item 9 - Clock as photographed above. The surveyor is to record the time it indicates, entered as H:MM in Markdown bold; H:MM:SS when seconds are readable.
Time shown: **11:46**
